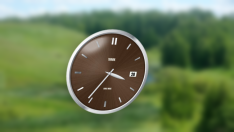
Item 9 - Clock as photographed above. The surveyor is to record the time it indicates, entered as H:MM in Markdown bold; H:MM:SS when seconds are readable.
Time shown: **3:36**
